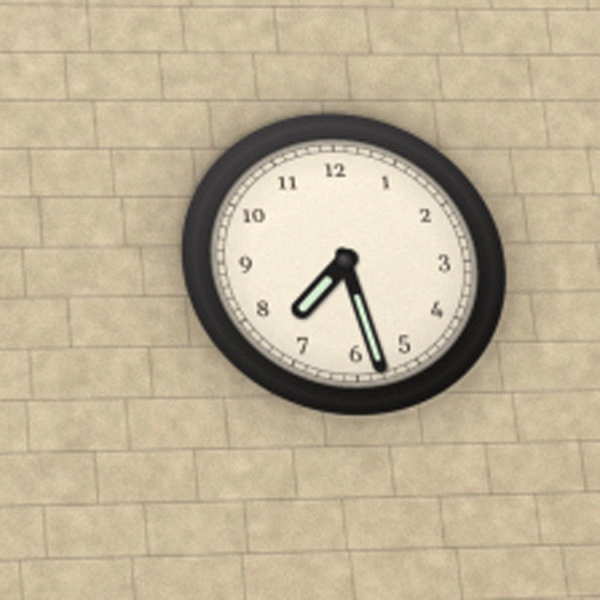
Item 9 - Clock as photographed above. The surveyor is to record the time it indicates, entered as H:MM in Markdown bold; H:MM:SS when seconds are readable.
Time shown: **7:28**
